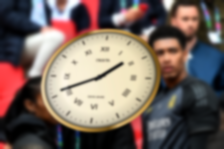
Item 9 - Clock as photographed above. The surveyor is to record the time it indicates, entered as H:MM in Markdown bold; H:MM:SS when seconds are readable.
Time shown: **1:41**
